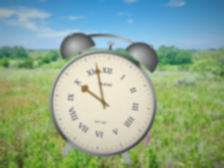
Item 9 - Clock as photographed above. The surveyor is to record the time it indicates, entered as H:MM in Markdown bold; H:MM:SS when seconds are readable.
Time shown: **9:57**
